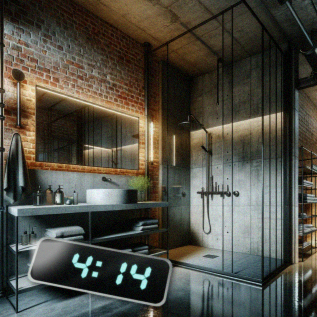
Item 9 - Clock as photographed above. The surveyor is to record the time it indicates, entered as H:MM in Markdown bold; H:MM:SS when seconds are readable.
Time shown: **4:14**
